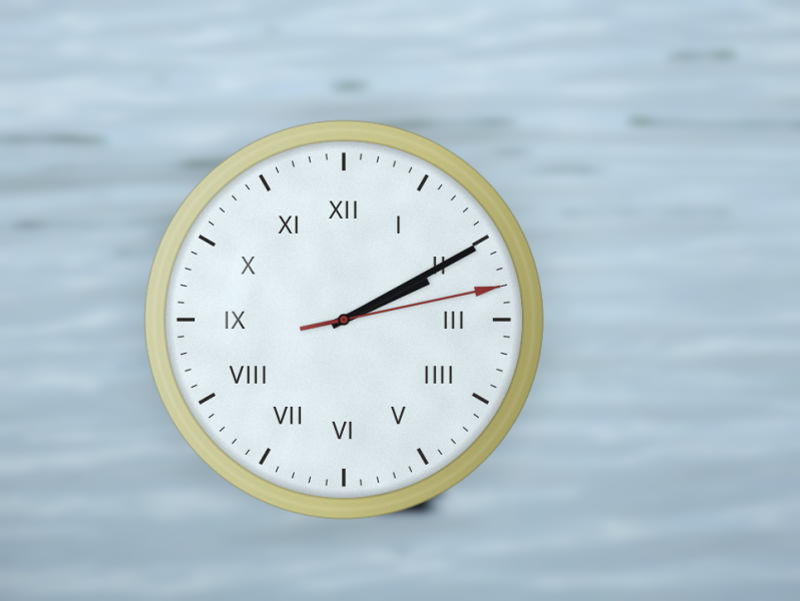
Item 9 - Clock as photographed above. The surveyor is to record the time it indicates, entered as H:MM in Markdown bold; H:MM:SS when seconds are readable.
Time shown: **2:10:13**
